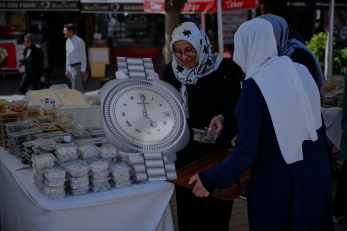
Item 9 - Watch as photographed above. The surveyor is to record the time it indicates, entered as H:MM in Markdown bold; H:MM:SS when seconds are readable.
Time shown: **5:00**
